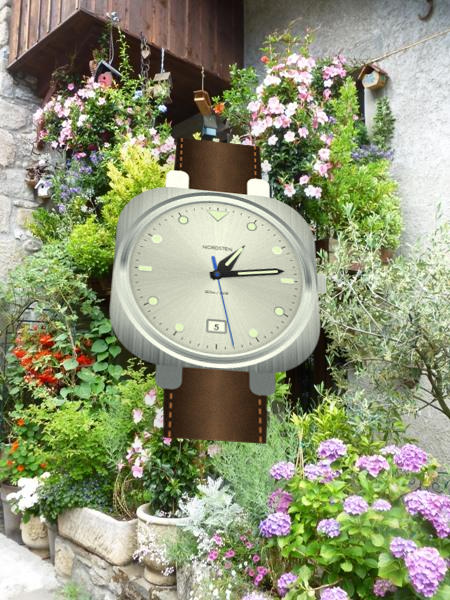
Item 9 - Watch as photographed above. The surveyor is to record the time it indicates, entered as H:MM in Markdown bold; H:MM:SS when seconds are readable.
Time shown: **1:13:28**
